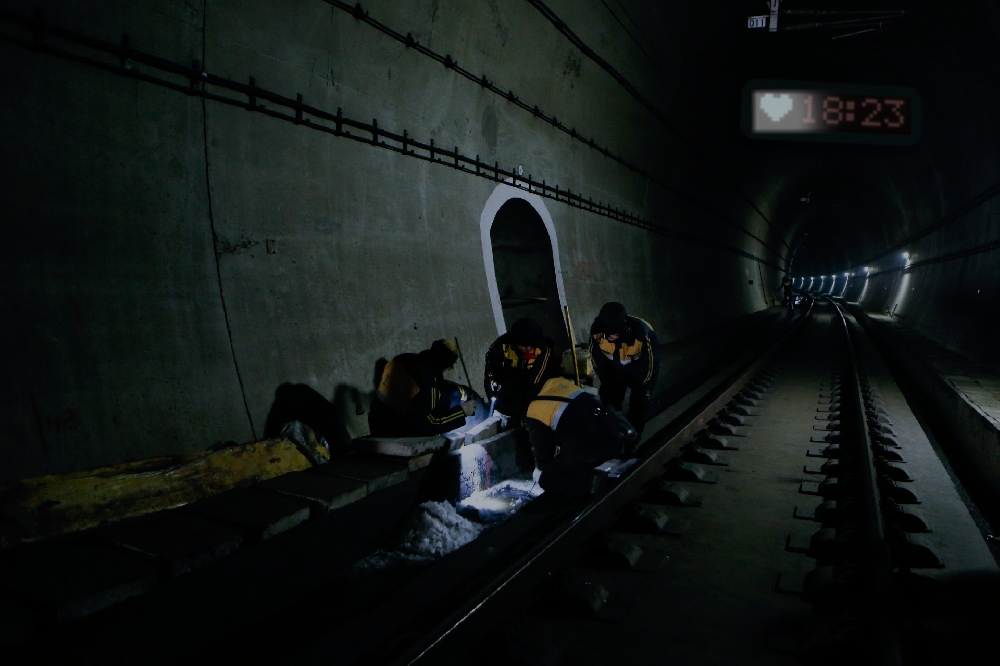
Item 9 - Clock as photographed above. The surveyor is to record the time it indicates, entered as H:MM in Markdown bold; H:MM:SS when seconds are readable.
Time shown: **18:23**
